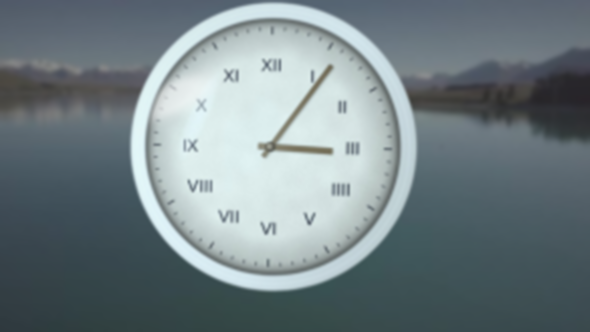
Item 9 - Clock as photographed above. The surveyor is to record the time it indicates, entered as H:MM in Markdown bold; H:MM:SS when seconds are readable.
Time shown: **3:06**
